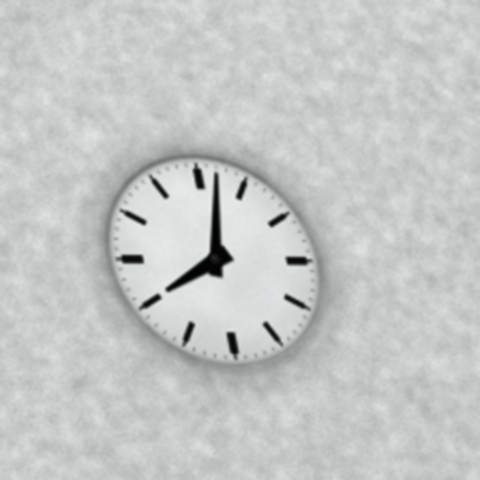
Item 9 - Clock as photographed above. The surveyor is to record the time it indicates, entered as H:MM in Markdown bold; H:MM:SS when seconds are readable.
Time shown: **8:02**
